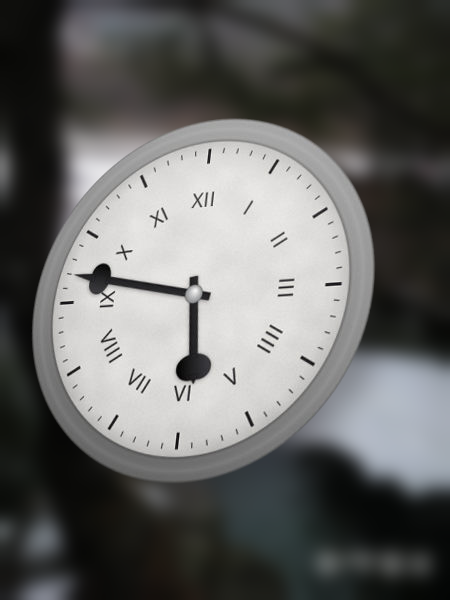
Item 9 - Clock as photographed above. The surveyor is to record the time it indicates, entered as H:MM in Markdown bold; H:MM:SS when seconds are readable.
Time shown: **5:47**
